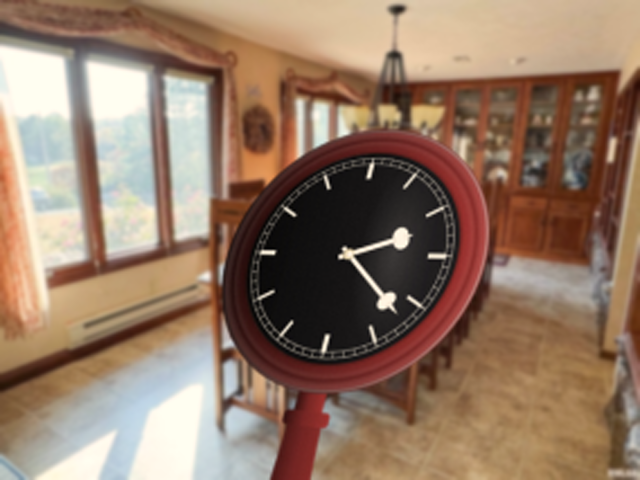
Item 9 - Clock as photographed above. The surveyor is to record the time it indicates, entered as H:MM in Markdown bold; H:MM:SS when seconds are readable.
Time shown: **2:22**
